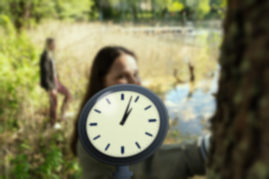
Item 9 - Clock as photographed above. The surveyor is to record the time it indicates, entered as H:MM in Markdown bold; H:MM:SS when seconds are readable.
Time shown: **1:03**
